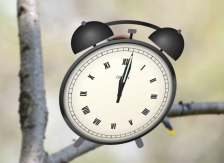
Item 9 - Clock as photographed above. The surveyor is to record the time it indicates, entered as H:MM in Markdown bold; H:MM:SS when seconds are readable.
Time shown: **12:01**
